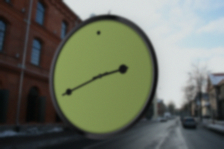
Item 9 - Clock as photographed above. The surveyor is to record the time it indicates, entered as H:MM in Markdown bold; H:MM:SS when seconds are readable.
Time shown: **2:42**
